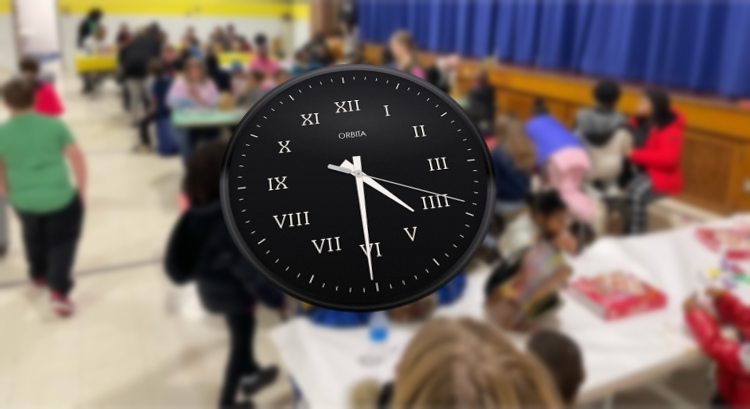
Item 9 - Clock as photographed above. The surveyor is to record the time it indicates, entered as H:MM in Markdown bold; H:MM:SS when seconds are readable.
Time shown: **4:30:19**
